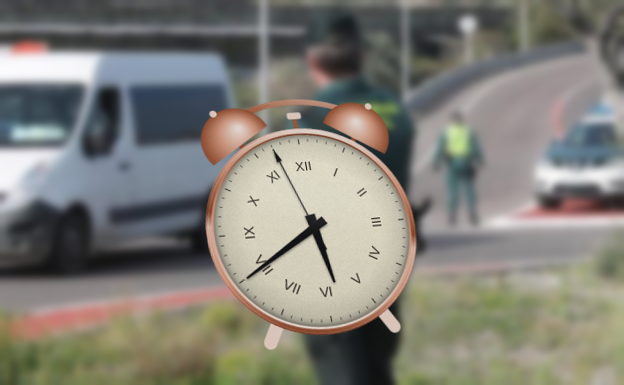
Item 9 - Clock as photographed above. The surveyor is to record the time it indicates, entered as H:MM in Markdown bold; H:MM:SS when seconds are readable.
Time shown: **5:39:57**
